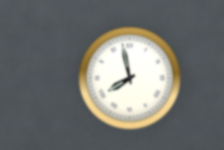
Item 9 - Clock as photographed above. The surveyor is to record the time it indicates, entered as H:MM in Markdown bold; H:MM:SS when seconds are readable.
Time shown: **7:58**
